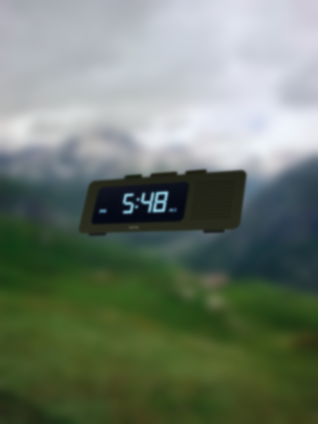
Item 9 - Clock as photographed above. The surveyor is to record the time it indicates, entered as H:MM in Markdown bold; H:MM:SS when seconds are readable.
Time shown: **5:48**
